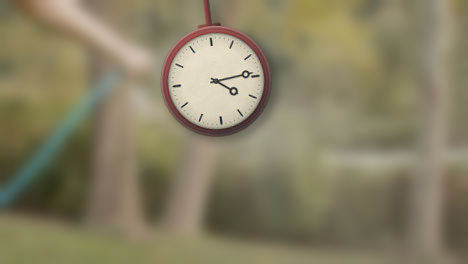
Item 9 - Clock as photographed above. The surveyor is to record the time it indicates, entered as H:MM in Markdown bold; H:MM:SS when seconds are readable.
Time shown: **4:14**
